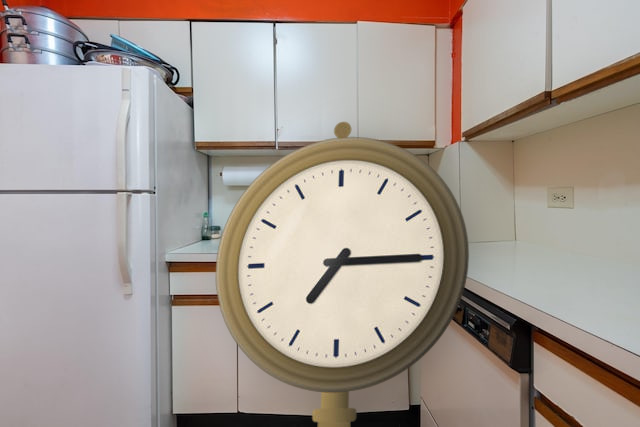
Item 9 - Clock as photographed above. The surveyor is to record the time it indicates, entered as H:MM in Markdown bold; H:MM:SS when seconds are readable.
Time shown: **7:15**
